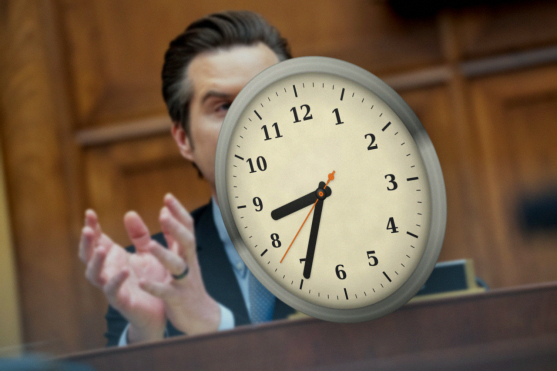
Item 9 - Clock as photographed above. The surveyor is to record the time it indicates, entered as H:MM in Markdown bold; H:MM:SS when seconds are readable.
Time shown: **8:34:38**
